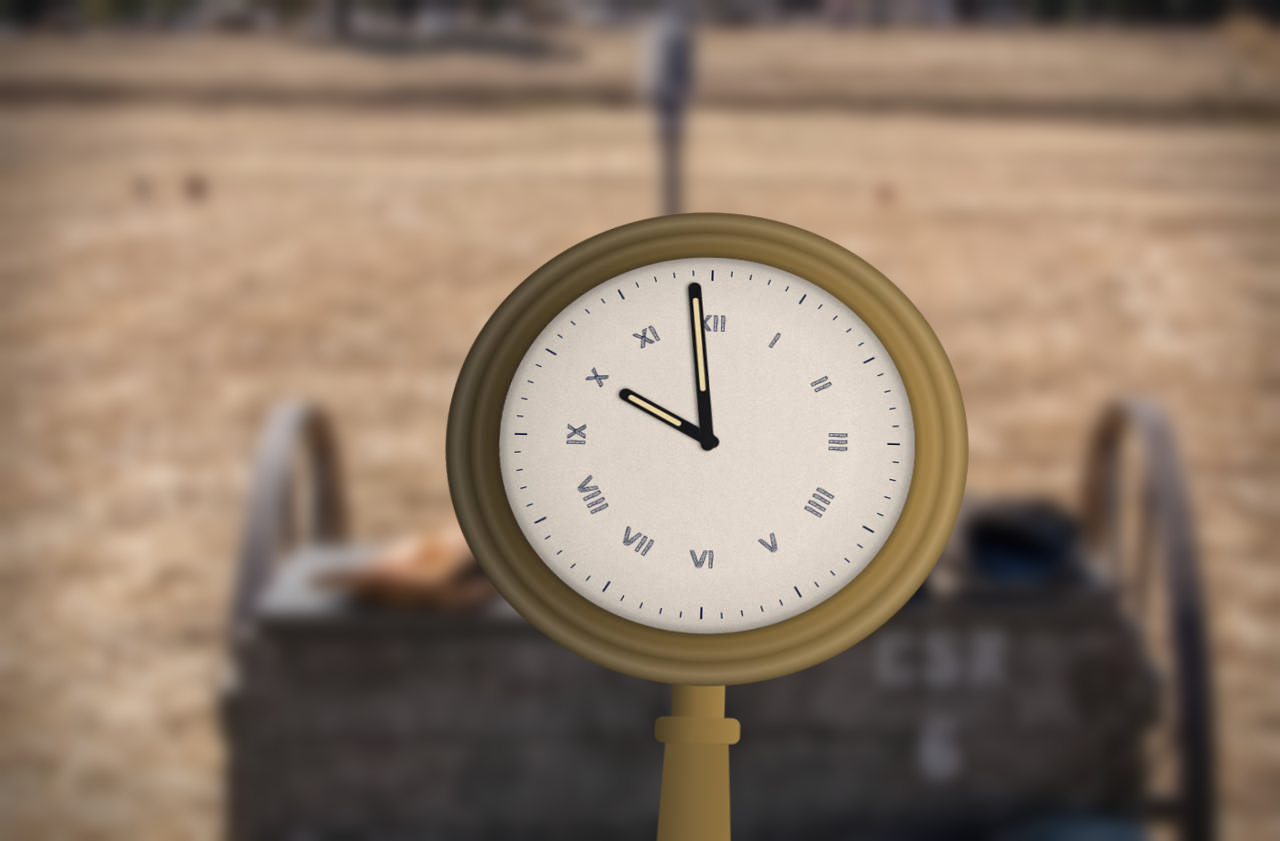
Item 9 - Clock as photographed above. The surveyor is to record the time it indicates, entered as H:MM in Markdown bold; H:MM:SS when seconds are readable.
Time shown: **9:59**
